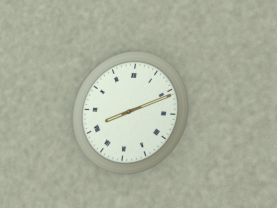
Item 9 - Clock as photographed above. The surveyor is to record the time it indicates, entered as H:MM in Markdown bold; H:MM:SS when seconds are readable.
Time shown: **8:11**
